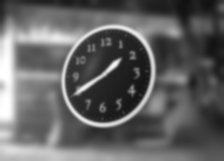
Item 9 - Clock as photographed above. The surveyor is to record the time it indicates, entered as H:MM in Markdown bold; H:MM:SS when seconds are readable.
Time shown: **1:40**
